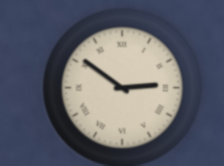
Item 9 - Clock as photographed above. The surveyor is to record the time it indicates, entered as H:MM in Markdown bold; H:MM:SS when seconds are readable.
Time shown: **2:51**
